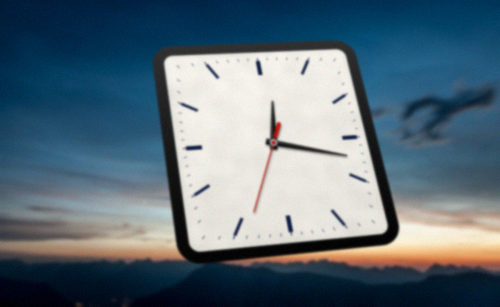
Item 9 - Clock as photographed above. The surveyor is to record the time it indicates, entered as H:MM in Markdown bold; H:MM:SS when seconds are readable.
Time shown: **12:17:34**
